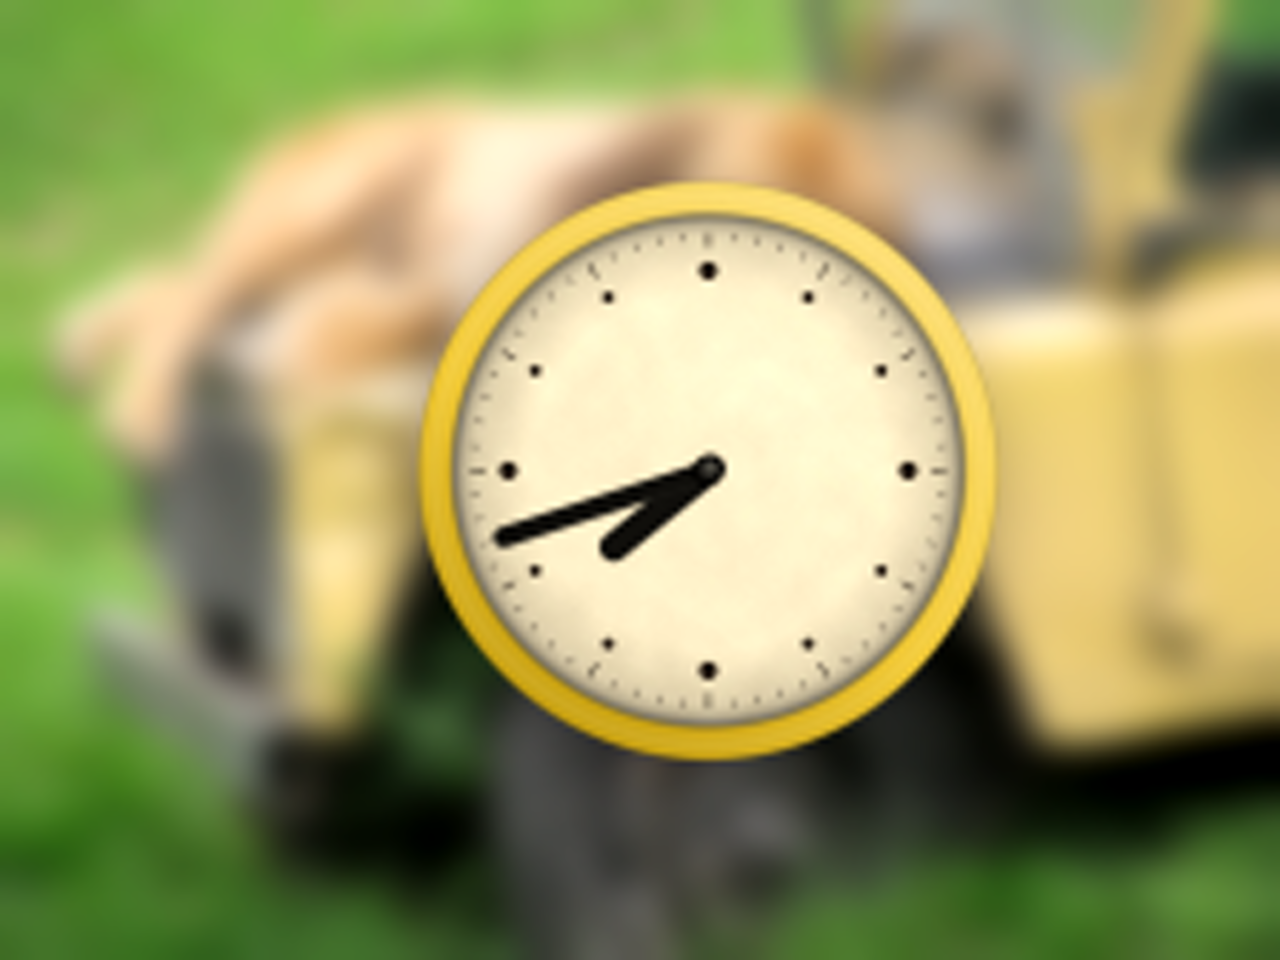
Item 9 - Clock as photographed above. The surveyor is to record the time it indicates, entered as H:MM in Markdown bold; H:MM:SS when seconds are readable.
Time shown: **7:42**
